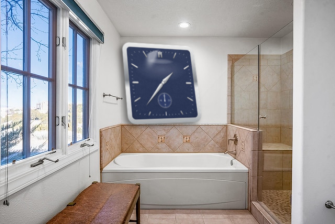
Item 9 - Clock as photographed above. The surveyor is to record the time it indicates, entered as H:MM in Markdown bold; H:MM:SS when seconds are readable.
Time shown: **1:37**
